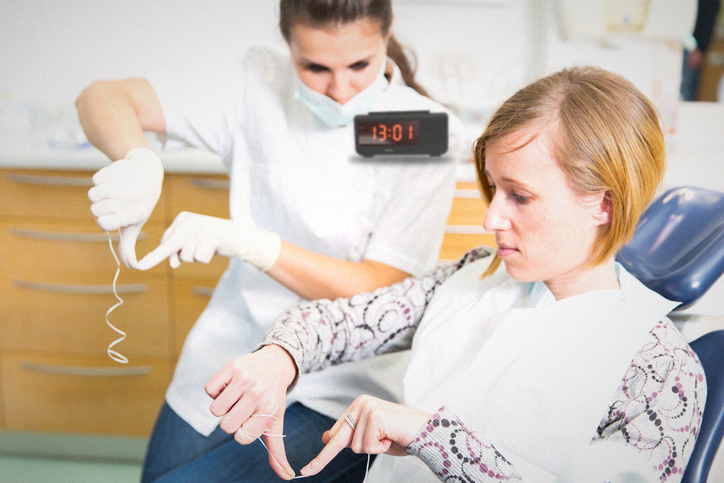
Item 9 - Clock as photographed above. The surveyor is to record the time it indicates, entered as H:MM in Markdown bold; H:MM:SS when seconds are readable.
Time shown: **13:01**
